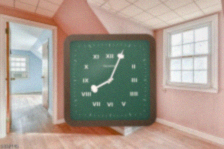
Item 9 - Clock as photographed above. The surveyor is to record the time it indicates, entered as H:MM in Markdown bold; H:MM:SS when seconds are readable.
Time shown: **8:04**
